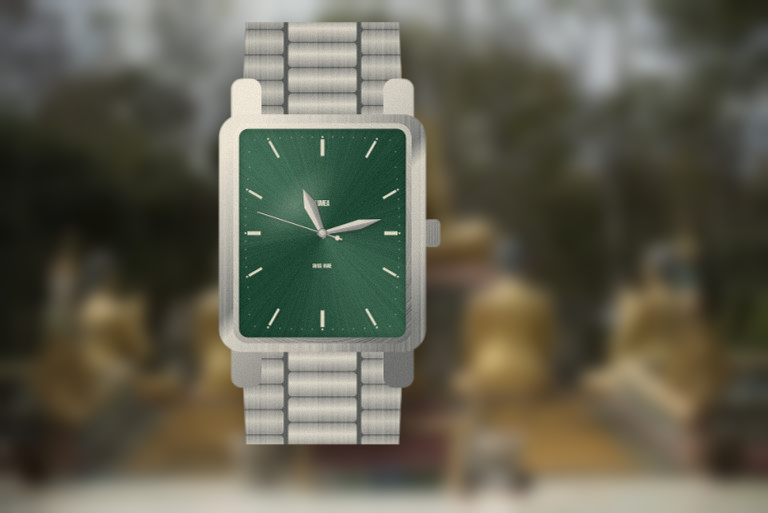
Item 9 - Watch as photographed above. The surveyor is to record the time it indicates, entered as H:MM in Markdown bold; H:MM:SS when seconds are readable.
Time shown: **11:12:48**
